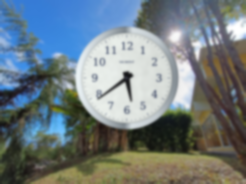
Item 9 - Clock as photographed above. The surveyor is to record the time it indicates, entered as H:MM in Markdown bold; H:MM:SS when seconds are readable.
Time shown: **5:39**
